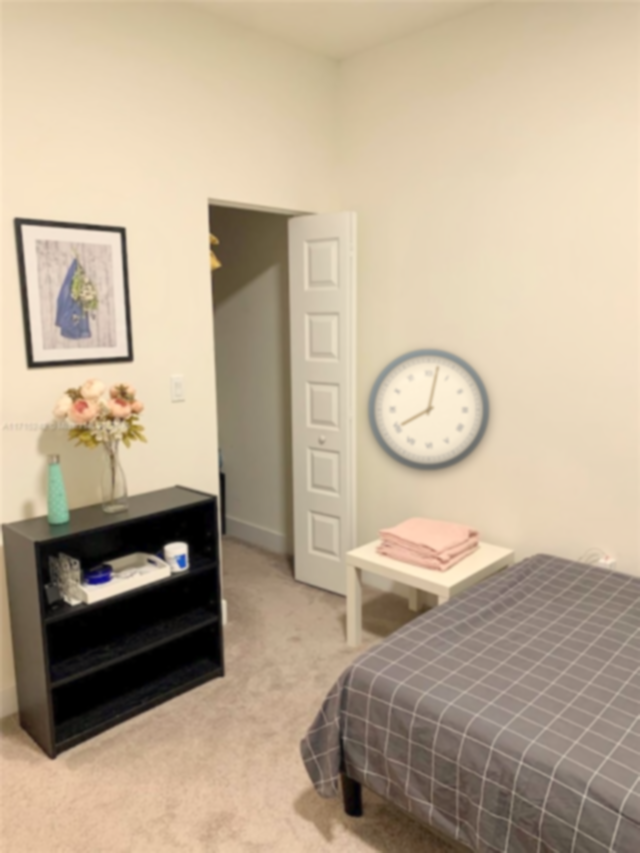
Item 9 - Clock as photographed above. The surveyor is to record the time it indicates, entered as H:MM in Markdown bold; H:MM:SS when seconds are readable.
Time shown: **8:02**
